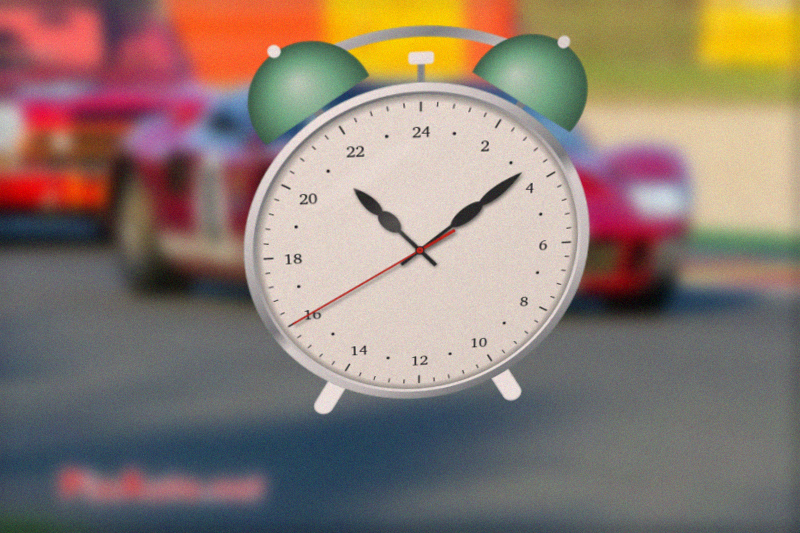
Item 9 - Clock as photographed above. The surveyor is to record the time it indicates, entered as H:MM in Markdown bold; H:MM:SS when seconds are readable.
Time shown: **21:08:40**
